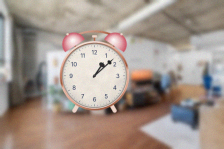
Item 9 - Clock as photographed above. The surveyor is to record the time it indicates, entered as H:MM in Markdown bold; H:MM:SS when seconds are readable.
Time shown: **1:08**
